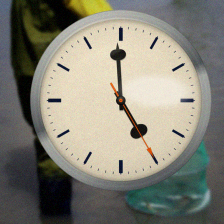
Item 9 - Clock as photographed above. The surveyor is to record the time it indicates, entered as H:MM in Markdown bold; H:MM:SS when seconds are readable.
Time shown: **4:59:25**
